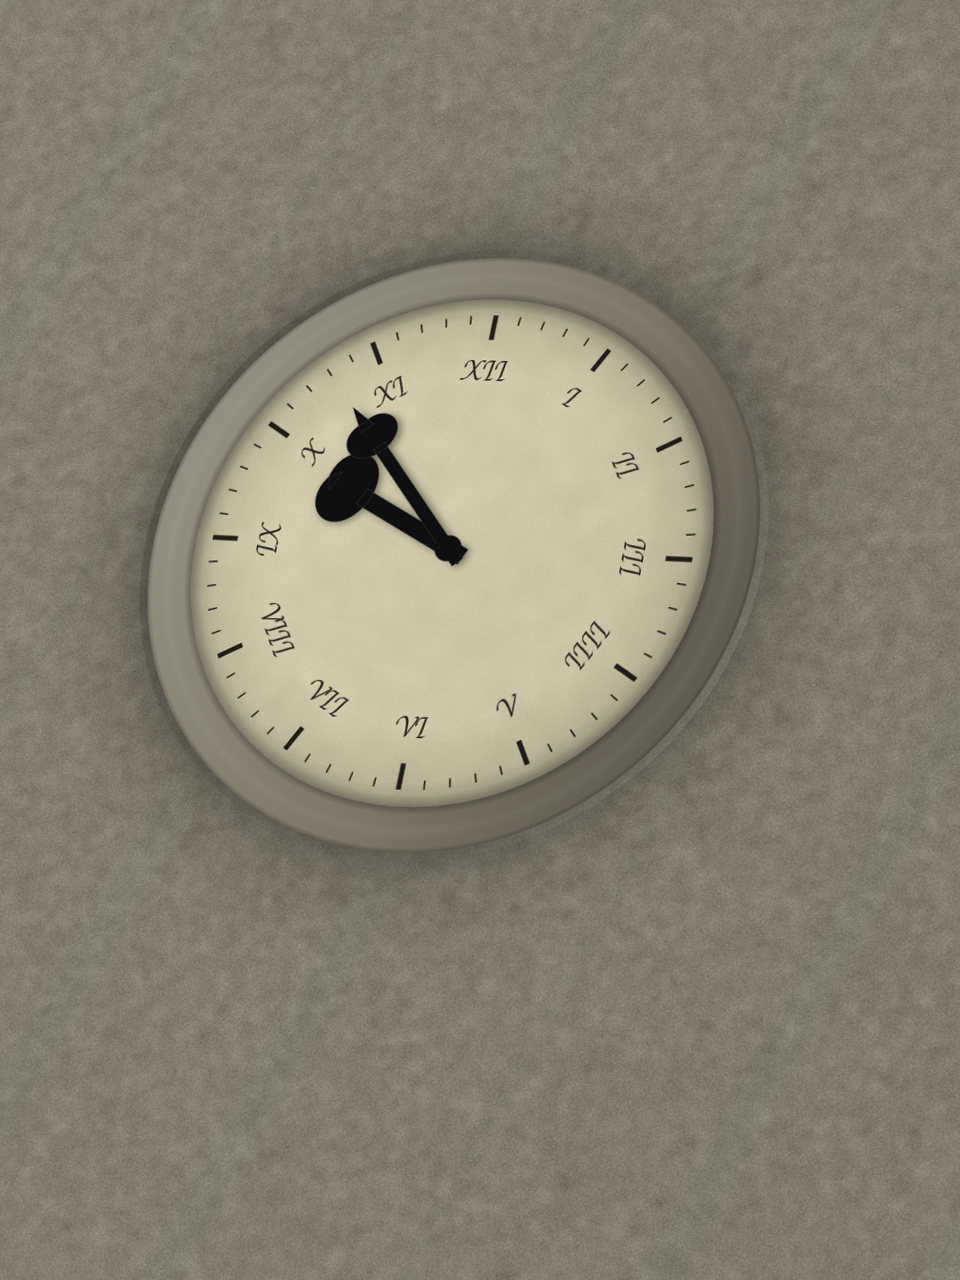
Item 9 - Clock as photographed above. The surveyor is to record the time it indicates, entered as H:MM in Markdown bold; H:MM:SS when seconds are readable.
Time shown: **9:53**
